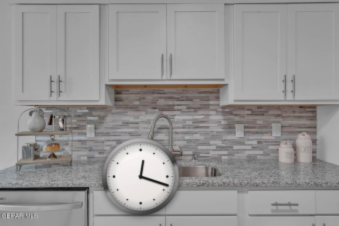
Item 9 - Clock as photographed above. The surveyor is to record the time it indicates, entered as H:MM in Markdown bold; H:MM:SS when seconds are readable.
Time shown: **12:18**
